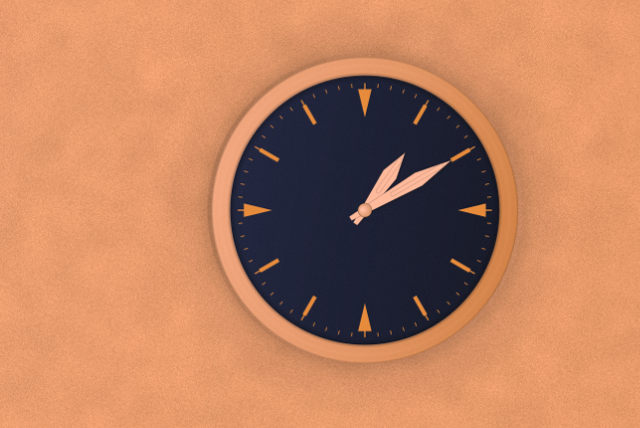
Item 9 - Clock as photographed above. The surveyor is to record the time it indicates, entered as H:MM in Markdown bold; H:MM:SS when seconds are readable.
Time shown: **1:10**
